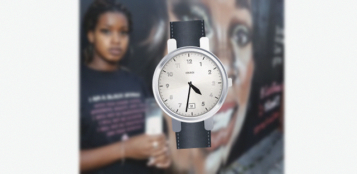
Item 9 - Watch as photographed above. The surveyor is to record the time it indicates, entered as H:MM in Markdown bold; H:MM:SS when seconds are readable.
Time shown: **4:32**
